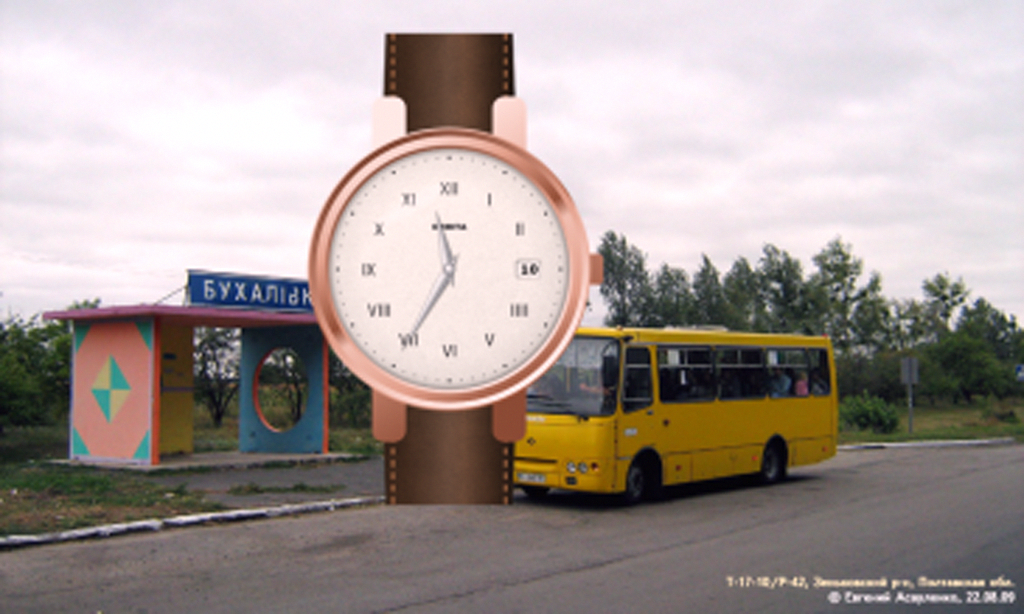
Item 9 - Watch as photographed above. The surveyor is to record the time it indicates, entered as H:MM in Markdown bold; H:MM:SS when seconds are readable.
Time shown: **11:35**
